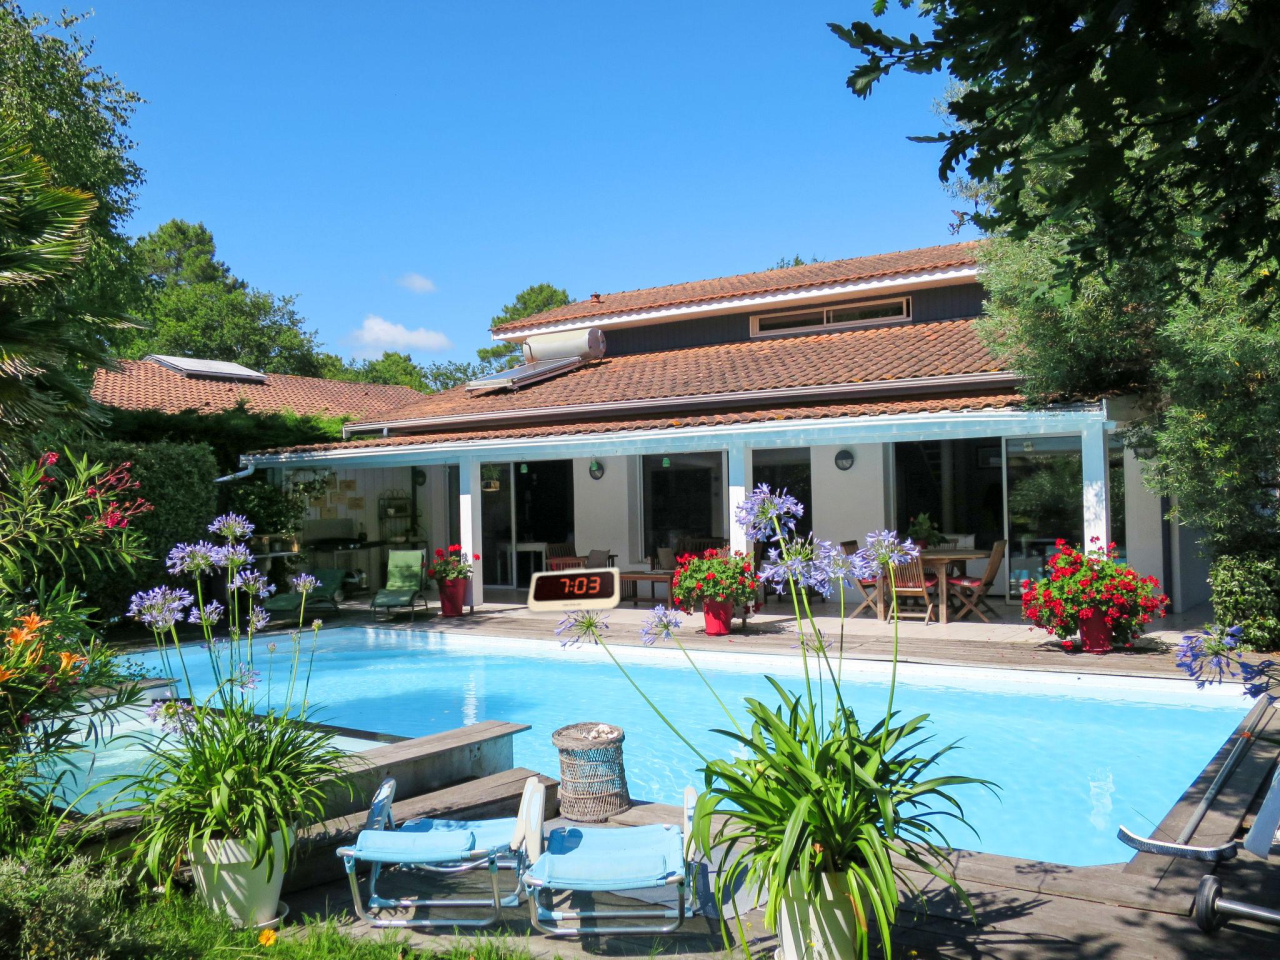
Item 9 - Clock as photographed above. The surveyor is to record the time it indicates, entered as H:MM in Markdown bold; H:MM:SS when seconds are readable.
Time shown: **7:03**
